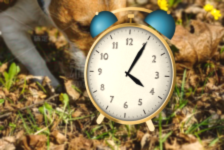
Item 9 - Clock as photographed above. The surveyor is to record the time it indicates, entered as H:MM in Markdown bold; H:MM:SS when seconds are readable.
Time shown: **4:05**
